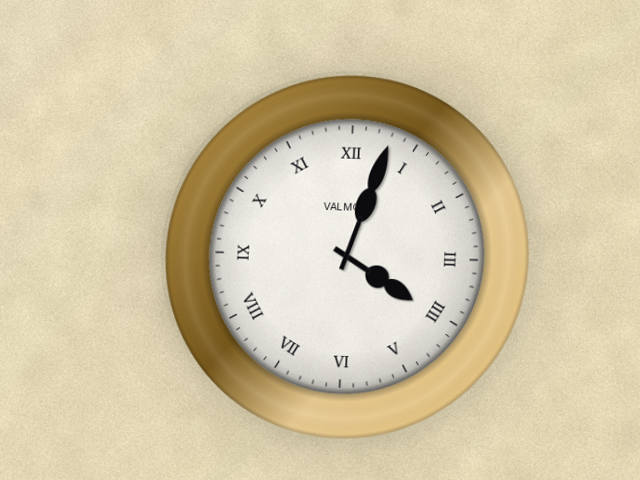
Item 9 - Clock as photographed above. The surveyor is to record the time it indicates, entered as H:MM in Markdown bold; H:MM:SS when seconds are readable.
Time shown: **4:03**
